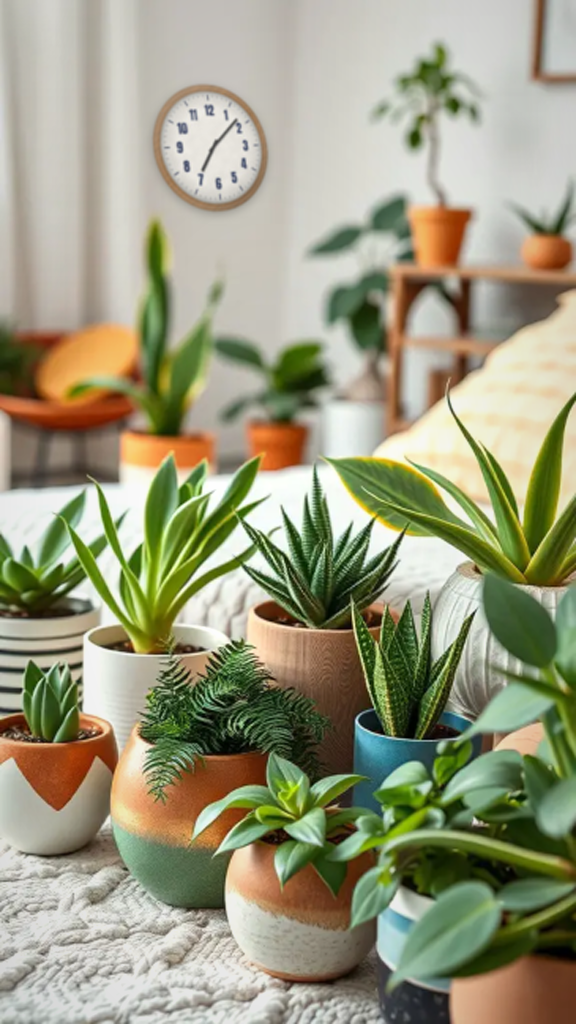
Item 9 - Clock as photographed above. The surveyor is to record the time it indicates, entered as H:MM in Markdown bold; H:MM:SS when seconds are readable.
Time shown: **7:08**
